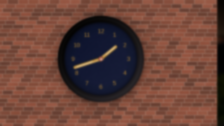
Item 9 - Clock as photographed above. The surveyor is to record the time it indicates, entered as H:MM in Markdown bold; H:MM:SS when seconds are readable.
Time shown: **1:42**
